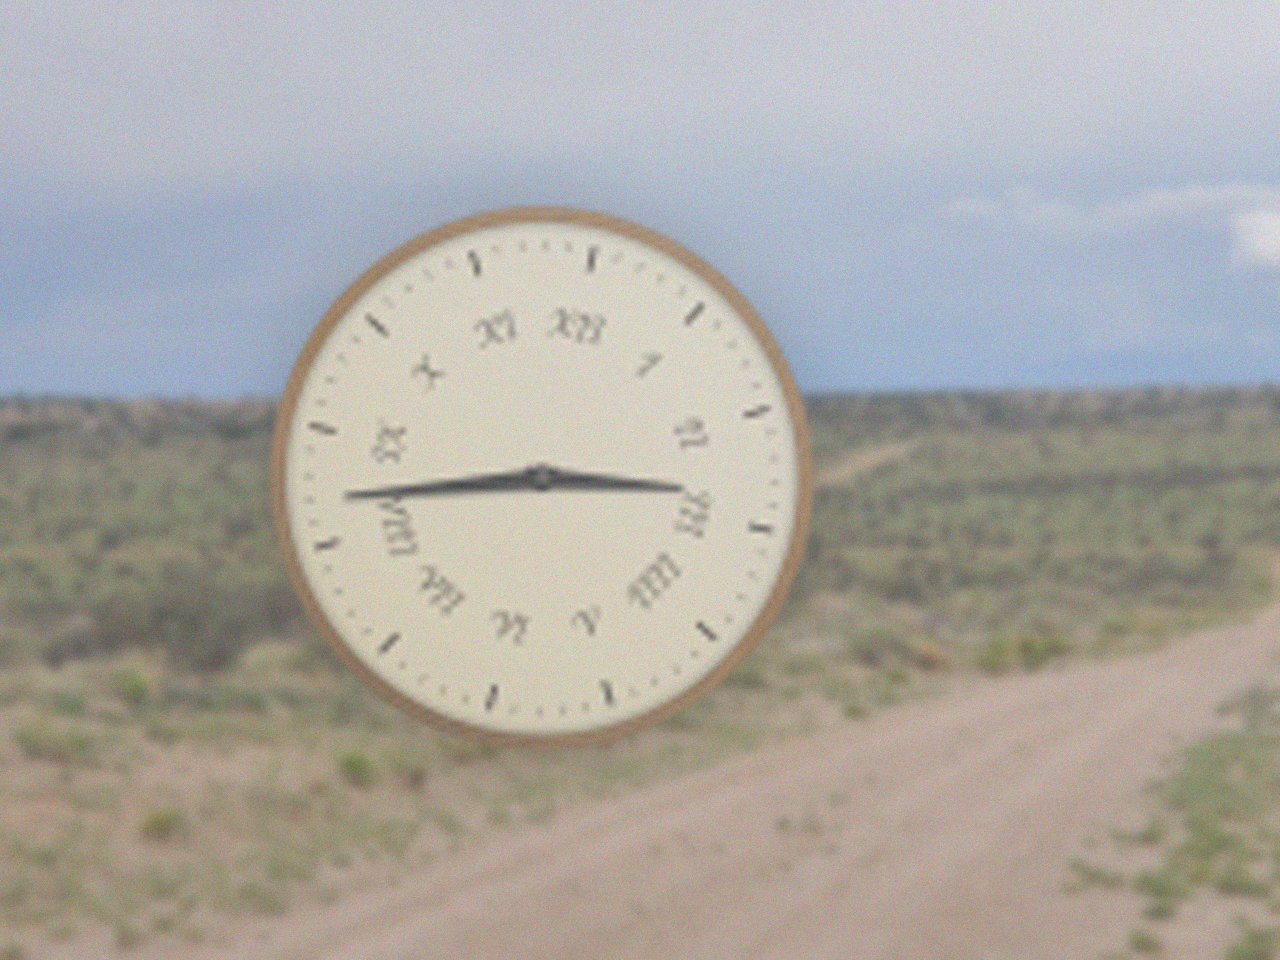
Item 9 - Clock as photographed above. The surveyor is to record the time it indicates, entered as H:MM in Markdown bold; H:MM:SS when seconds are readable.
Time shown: **2:42**
